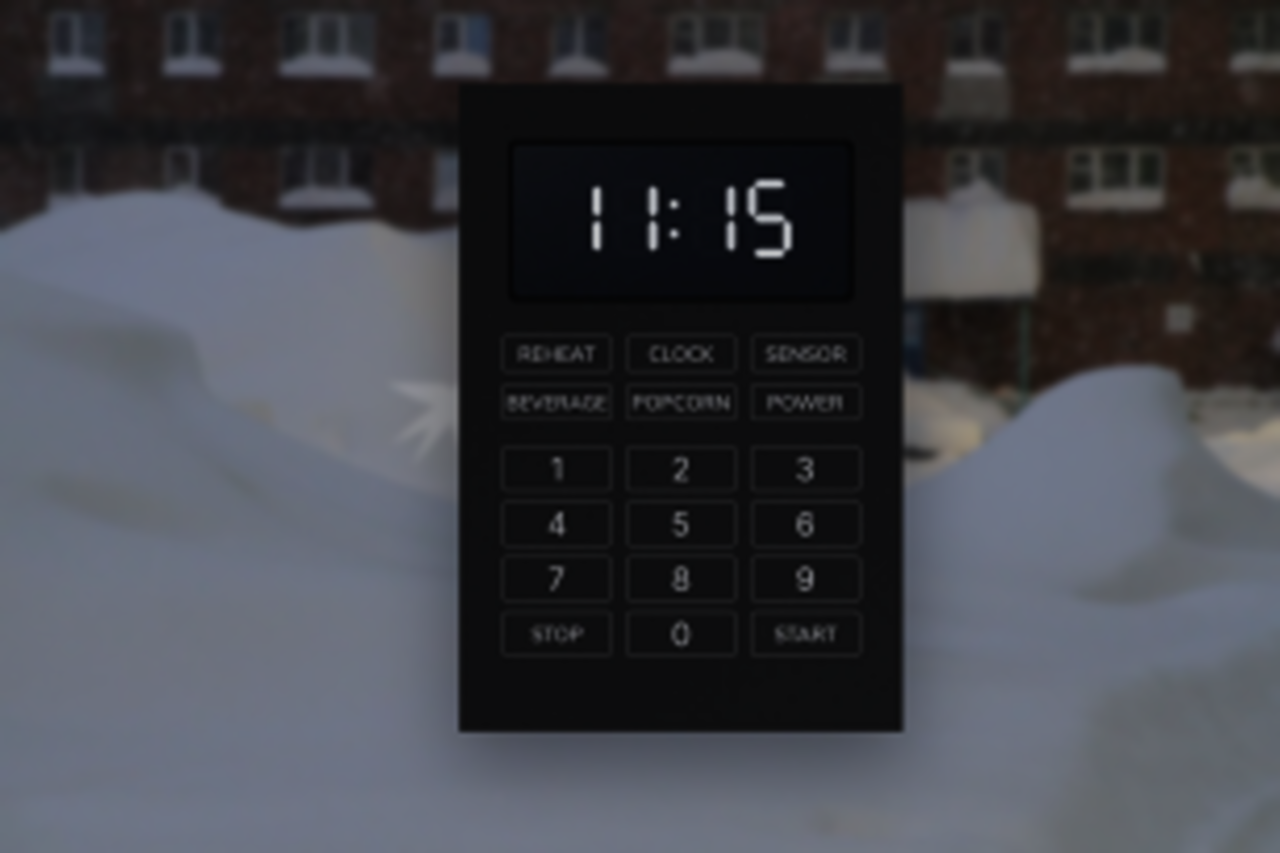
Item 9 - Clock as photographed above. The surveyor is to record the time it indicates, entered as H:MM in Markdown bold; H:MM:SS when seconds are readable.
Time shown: **11:15**
